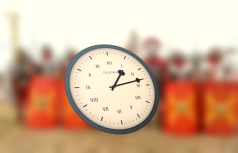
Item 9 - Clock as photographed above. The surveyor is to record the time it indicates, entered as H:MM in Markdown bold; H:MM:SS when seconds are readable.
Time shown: **1:13**
